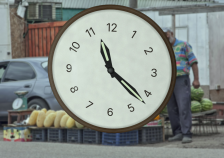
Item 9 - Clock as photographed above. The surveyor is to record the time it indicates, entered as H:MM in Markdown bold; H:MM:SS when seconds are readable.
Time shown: **11:22**
